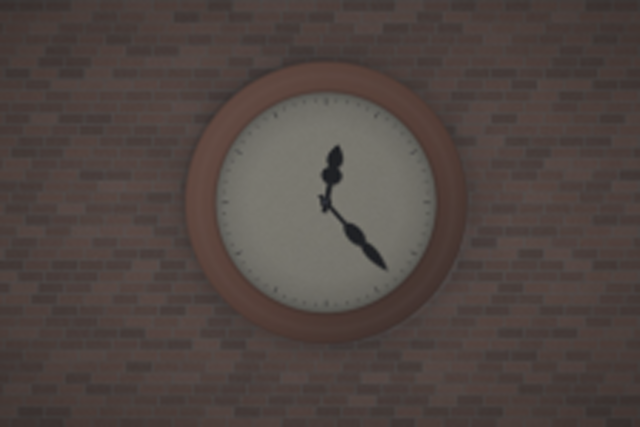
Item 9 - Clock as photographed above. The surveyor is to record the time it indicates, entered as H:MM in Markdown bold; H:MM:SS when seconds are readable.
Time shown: **12:23**
